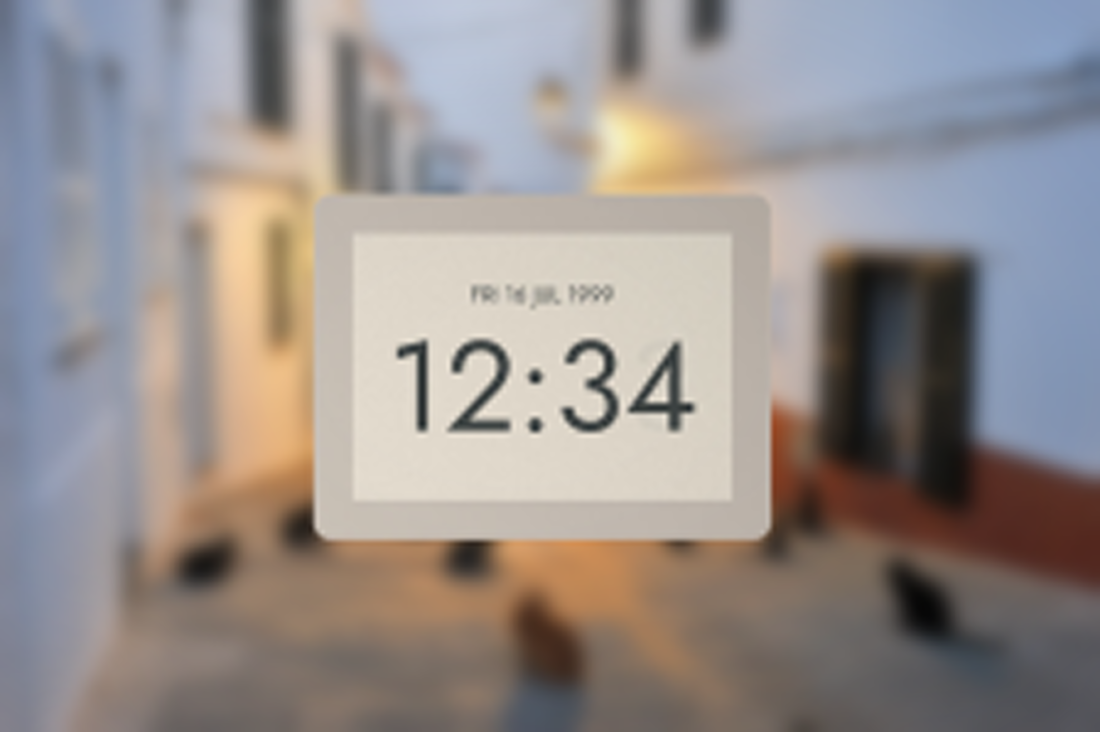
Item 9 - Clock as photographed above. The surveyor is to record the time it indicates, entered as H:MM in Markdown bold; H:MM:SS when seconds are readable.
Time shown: **12:34**
